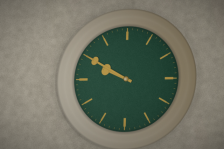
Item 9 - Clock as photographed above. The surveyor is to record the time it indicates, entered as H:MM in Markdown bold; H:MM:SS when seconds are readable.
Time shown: **9:50**
